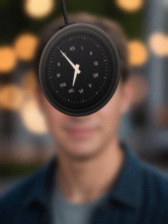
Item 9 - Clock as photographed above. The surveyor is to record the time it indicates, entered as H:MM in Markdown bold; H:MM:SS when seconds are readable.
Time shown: **6:55**
